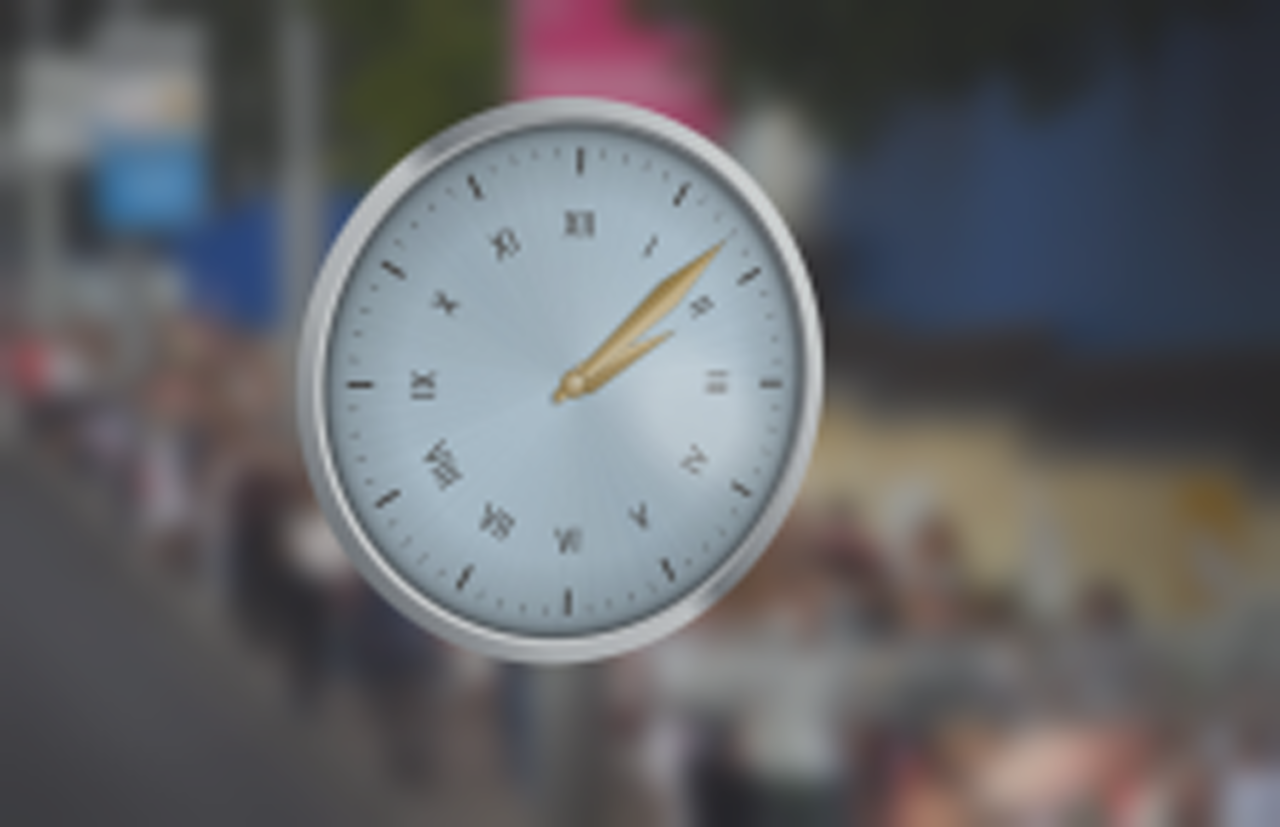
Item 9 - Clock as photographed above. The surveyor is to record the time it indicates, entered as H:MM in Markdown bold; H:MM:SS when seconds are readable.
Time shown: **2:08**
